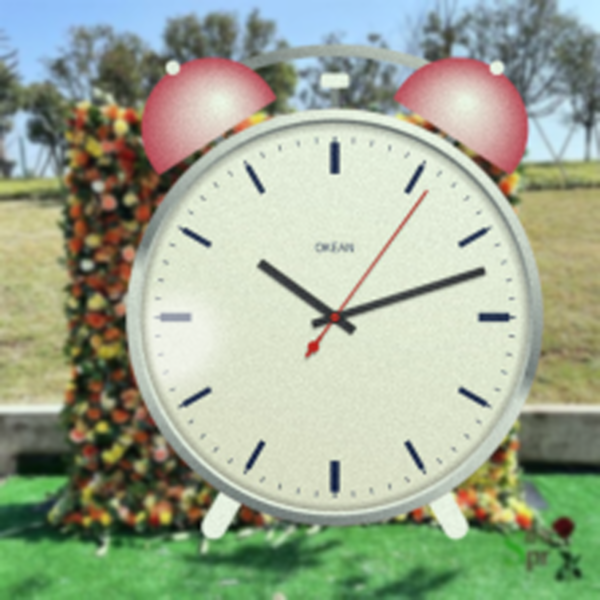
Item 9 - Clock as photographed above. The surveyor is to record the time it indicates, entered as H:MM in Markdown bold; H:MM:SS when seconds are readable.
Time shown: **10:12:06**
